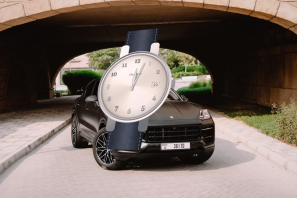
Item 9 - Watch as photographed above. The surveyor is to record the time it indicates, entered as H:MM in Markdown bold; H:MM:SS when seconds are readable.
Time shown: **12:03**
